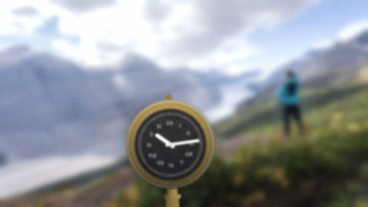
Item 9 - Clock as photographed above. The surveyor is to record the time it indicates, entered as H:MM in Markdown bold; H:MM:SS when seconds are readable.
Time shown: **10:14**
